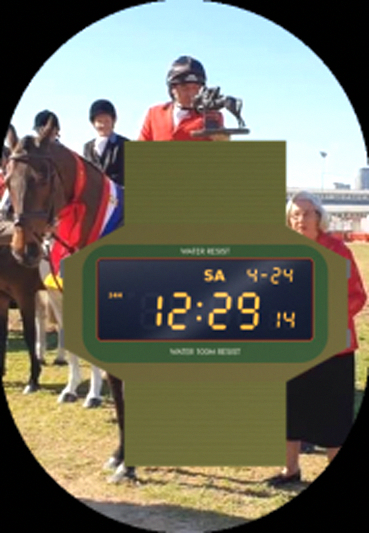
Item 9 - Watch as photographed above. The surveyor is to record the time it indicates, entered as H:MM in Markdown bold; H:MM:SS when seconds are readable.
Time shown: **12:29:14**
